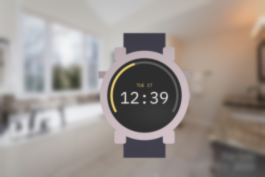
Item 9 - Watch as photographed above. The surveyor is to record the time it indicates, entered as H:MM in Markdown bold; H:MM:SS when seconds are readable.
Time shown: **12:39**
